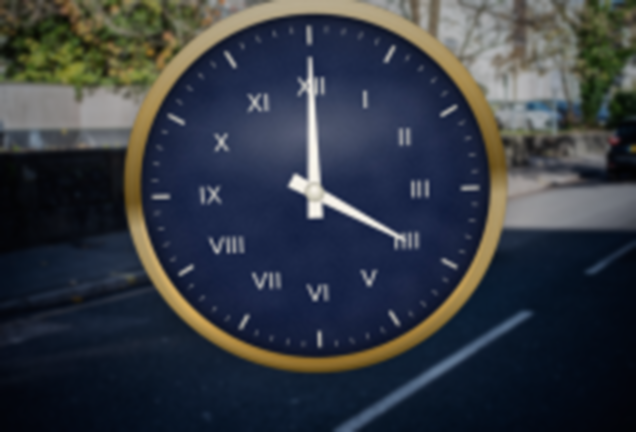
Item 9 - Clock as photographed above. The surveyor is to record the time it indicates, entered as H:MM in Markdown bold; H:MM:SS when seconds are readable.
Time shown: **4:00**
